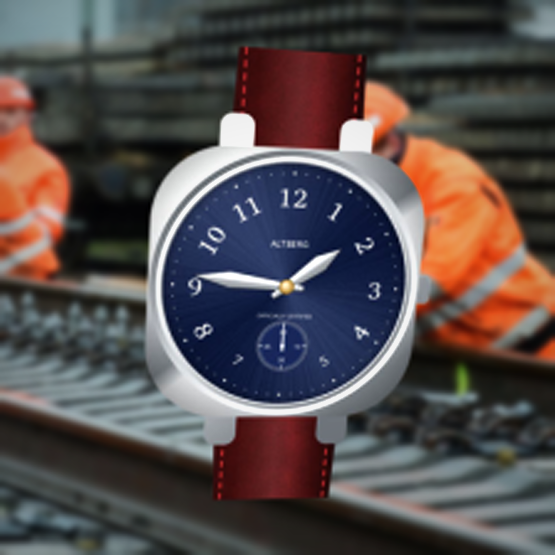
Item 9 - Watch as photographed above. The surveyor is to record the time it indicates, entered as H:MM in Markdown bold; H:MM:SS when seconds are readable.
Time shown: **1:46**
